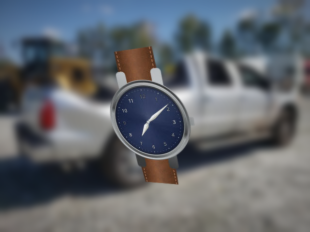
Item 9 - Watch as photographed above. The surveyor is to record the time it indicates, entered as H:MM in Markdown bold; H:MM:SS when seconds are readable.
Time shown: **7:09**
